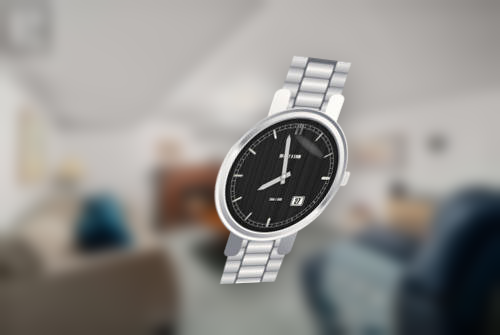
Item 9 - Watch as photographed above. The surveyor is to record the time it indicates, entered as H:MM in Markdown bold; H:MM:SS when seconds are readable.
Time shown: **7:58**
